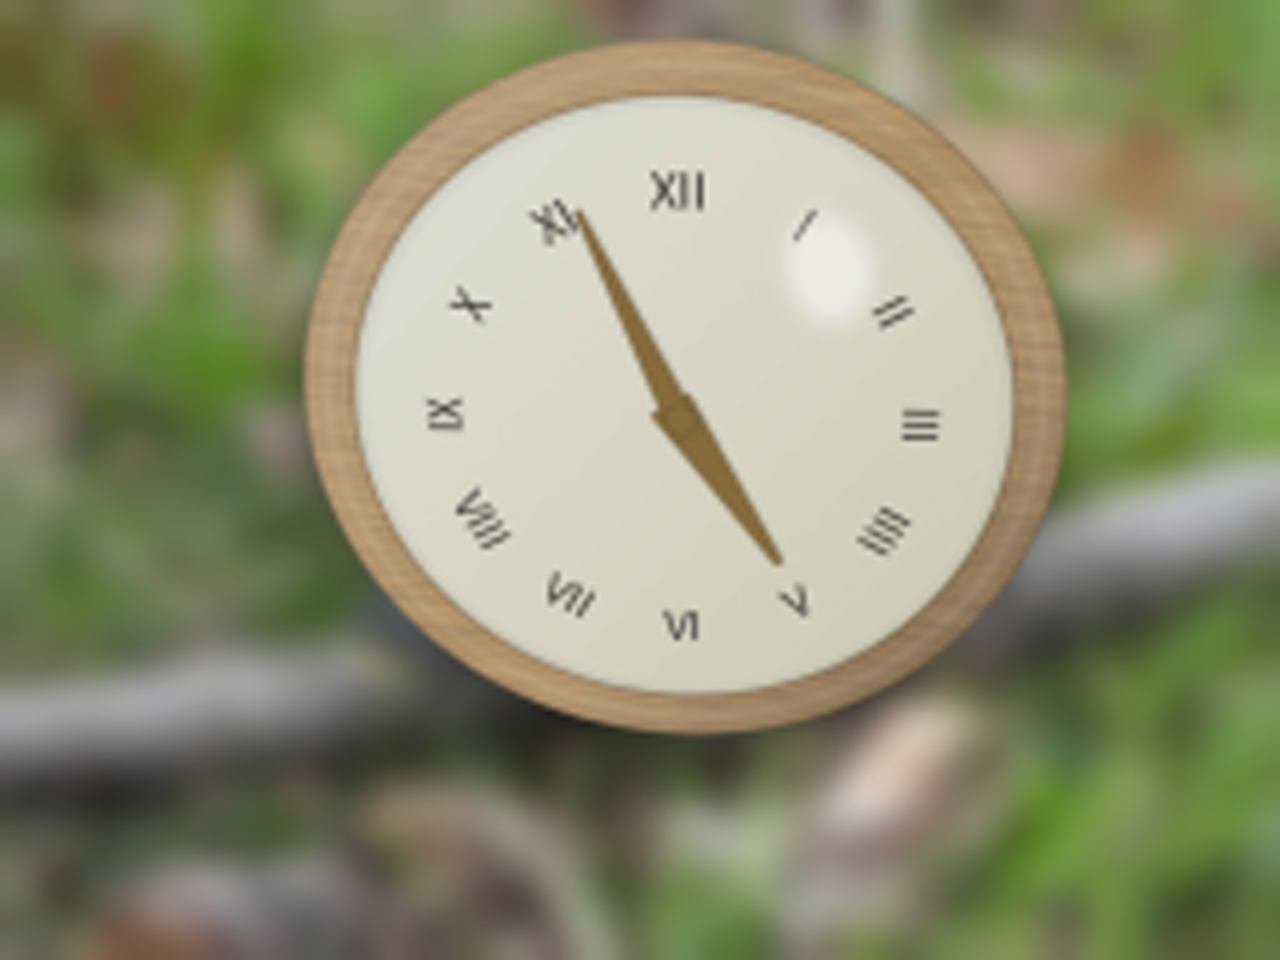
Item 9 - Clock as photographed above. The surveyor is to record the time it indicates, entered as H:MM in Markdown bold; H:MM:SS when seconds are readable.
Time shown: **4:56**
